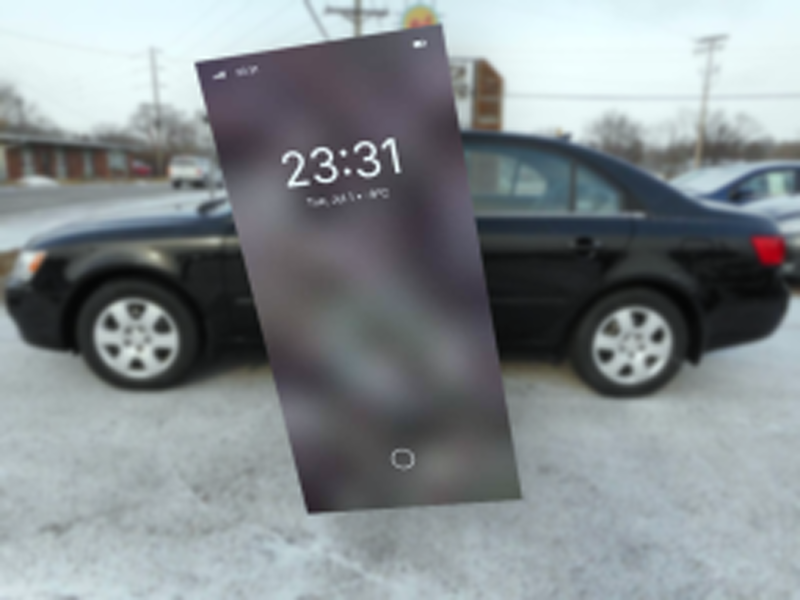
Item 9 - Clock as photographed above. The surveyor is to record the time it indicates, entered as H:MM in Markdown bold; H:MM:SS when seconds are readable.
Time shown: **23:31**
